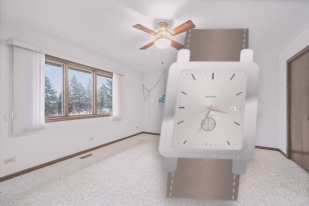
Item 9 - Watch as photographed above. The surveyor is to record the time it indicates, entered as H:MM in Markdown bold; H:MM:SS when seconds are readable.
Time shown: **3:33**
